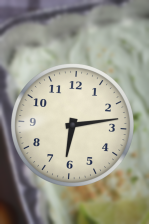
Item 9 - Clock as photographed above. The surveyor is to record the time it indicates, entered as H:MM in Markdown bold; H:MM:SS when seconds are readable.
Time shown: **6:13**
